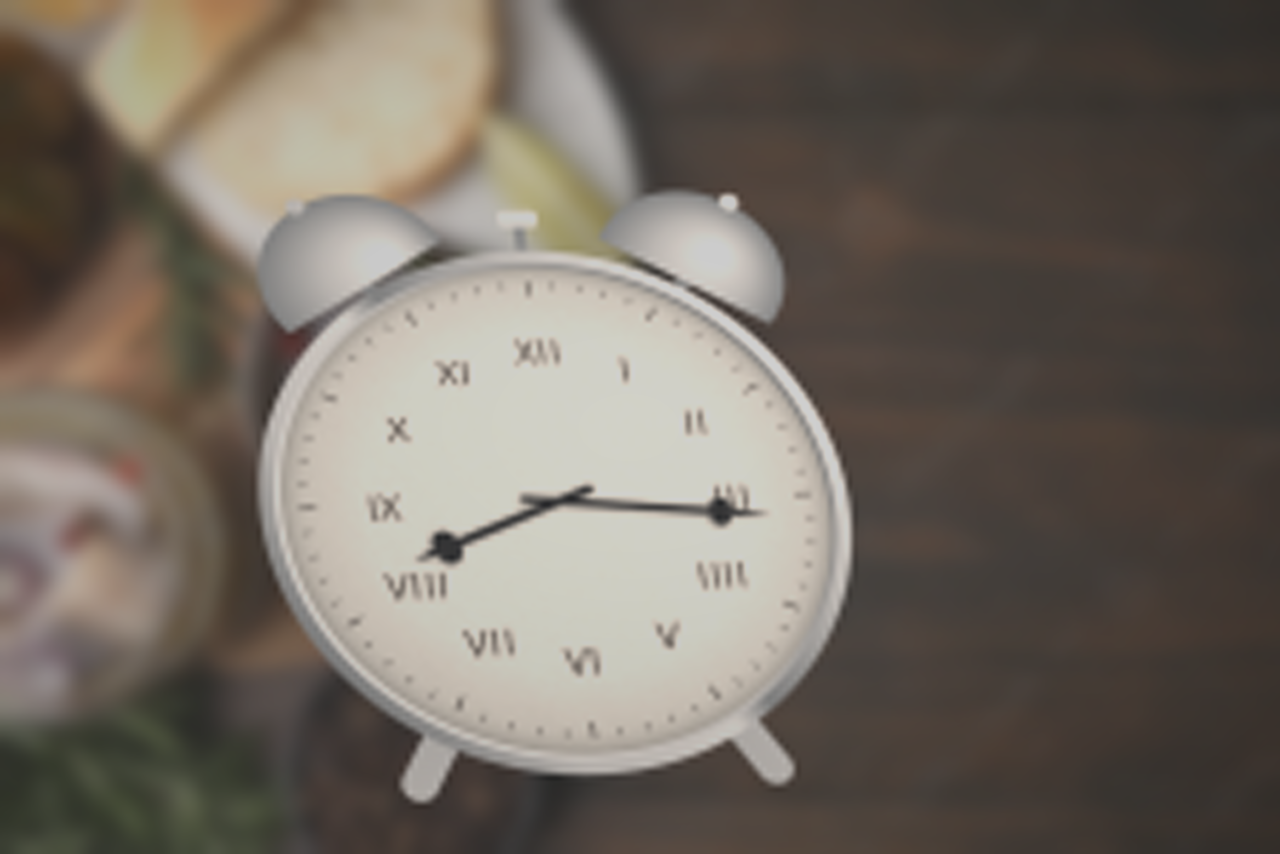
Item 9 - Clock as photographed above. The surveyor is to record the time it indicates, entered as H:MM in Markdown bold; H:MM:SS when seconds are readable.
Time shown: **8:16**
